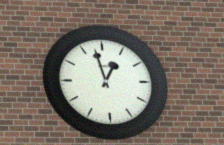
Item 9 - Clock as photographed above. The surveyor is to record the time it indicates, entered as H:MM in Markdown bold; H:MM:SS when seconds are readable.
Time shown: **12:58**
